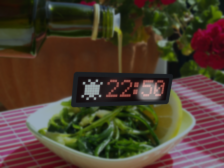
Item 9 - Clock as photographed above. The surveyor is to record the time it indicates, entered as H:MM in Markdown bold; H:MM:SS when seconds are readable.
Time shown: **22:50**
